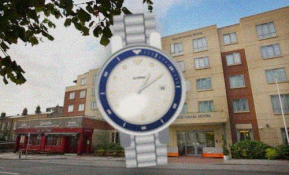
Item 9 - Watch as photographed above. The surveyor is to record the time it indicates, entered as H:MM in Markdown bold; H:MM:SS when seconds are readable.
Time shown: **1:10**
